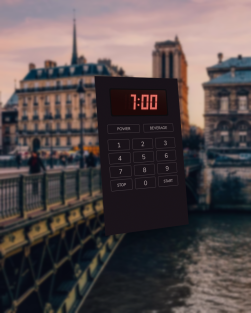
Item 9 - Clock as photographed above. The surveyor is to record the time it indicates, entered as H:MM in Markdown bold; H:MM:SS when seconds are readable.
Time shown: **7:00**
